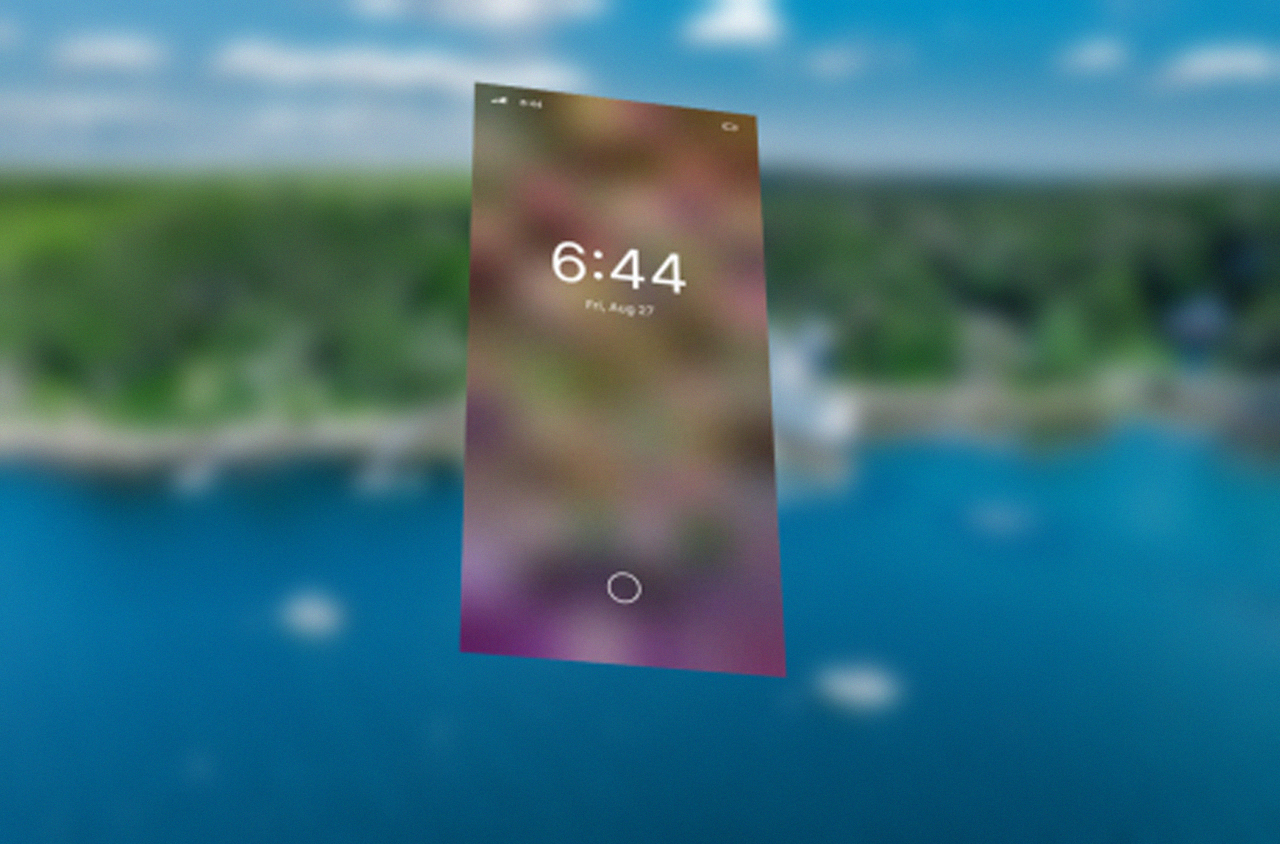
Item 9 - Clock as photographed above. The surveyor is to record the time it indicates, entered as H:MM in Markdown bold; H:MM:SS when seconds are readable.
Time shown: **6:44**
